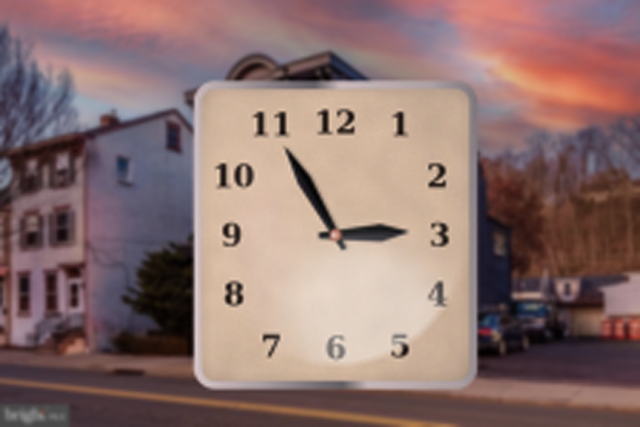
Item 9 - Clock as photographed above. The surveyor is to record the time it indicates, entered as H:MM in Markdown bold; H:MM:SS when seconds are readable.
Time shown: **2:55**
